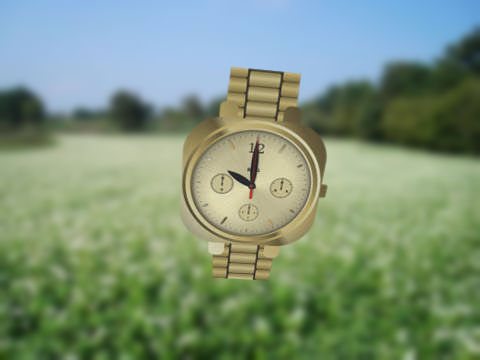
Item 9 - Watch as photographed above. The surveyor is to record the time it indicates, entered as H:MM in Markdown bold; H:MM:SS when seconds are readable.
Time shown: **10:00**
